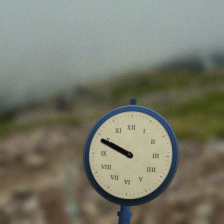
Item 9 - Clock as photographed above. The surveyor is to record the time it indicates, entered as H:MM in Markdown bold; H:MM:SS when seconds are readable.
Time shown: **9:49**
